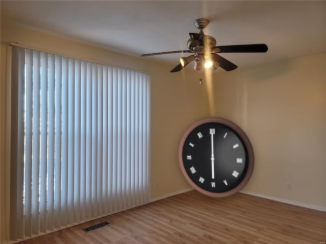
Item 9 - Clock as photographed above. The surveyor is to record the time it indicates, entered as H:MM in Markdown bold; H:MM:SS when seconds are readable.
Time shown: **6:00**
